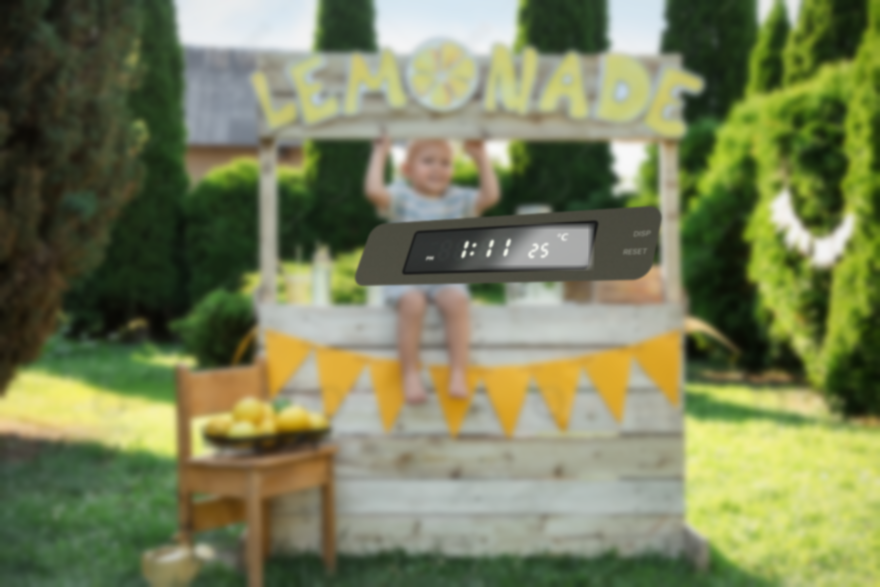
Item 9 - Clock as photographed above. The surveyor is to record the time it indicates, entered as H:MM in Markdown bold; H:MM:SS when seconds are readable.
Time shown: **1:11**
